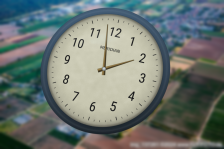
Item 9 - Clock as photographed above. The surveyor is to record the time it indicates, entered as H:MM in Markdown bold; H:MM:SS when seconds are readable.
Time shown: **1:58**
